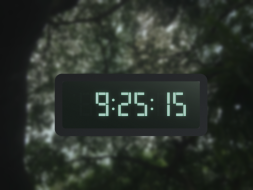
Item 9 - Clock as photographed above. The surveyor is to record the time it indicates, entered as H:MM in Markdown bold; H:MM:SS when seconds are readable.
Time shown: **9:25:15**
